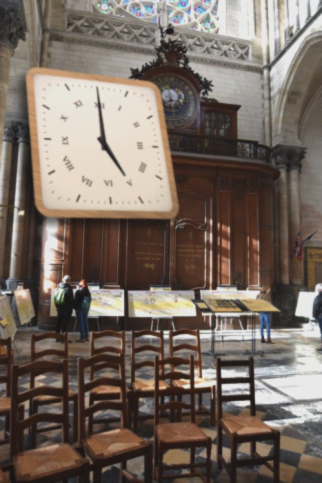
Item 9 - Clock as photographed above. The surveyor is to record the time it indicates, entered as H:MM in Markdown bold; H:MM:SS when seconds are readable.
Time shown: **5:00**
